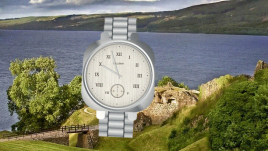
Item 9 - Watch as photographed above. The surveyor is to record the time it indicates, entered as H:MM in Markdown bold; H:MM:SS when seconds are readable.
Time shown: **9:57**
